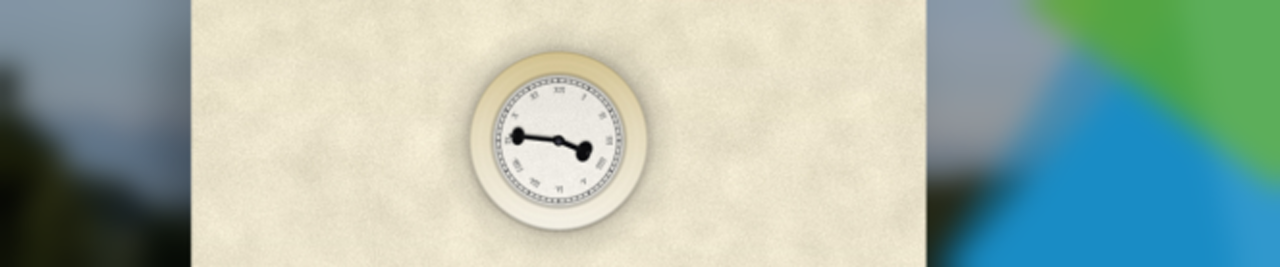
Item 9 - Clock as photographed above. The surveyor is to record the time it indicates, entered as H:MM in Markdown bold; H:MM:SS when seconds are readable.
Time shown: **3:46**
